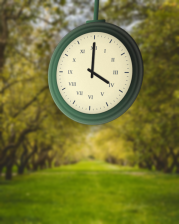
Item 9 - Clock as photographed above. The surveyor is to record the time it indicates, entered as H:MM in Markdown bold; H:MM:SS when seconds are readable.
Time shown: **4:00**
